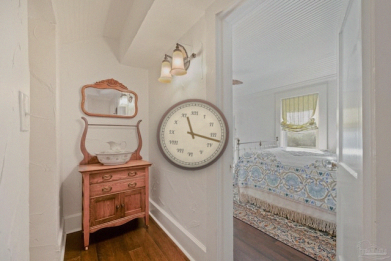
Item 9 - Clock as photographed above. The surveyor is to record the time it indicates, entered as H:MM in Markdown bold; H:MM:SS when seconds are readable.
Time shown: **11:17**
